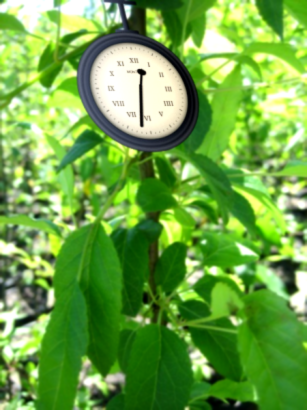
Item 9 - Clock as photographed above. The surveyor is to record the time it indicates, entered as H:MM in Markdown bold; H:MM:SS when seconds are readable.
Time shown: **12:32**
